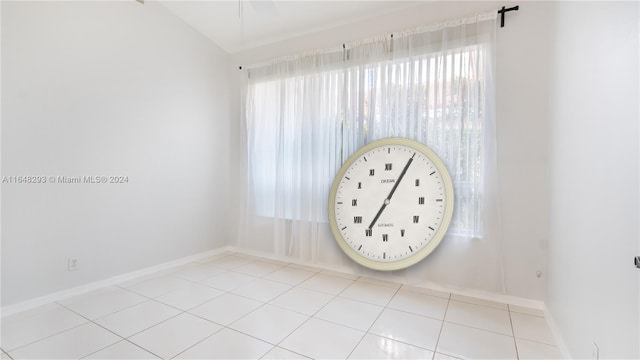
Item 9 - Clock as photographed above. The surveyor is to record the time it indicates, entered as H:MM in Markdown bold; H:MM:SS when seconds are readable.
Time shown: **7:05**
